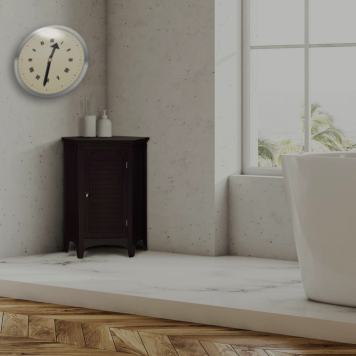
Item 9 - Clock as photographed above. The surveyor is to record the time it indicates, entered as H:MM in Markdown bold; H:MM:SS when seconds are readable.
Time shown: **12:31**
